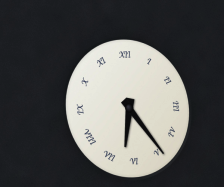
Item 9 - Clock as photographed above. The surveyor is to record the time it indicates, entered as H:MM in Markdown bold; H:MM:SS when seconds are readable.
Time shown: **6:24**
